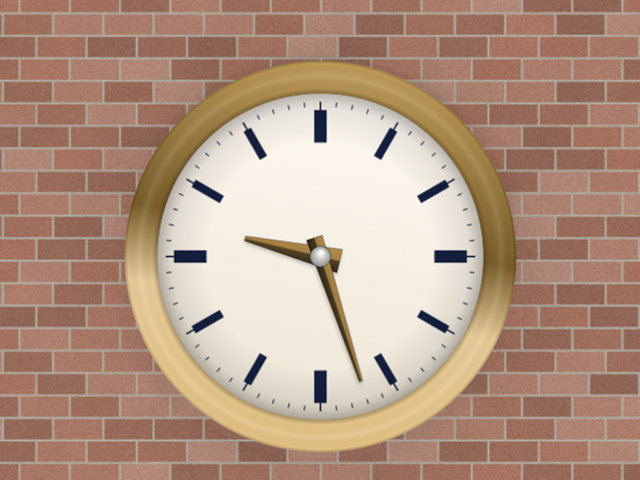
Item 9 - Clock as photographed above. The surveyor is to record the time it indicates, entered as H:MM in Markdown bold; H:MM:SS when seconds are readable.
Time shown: **9:27**
